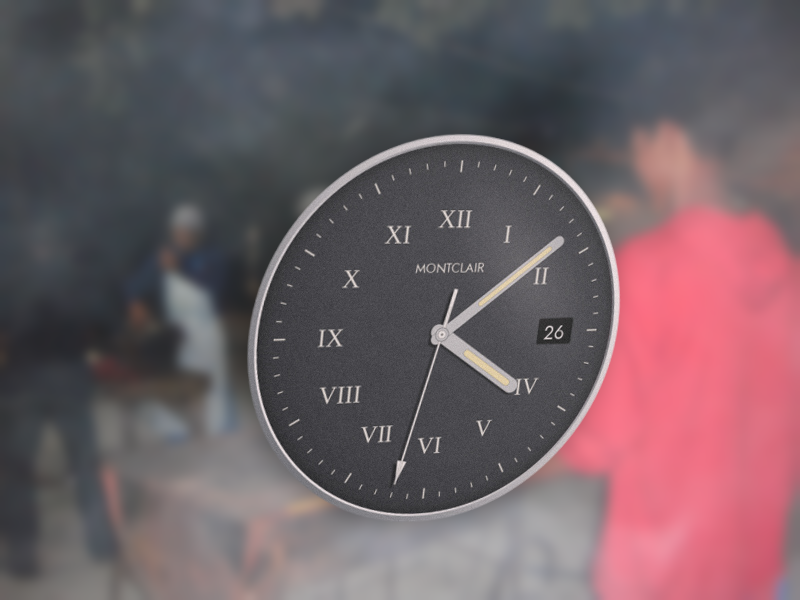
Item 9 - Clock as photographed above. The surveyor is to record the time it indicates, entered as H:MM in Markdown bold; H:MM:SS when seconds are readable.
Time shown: **4:08:32**
